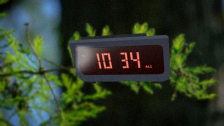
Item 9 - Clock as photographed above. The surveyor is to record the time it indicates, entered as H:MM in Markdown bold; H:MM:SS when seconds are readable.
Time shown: **10:34**
